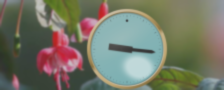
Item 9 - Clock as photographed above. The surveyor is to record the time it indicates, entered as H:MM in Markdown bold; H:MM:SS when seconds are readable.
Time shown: **9:16**
